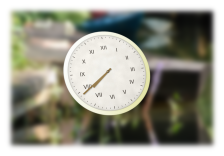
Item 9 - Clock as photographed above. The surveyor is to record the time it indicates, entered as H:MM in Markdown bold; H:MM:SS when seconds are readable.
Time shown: **7:39**
